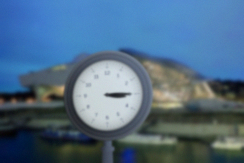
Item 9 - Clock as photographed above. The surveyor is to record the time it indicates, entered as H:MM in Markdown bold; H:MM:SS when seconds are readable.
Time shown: **3:15**
